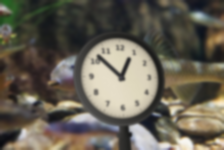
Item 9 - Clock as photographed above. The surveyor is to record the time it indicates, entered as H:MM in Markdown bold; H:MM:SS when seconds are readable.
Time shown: **12:52**
